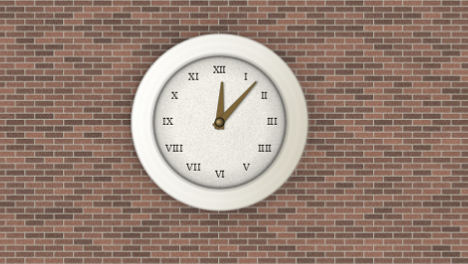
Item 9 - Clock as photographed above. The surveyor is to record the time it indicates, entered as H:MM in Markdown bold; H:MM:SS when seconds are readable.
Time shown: **12:07**
